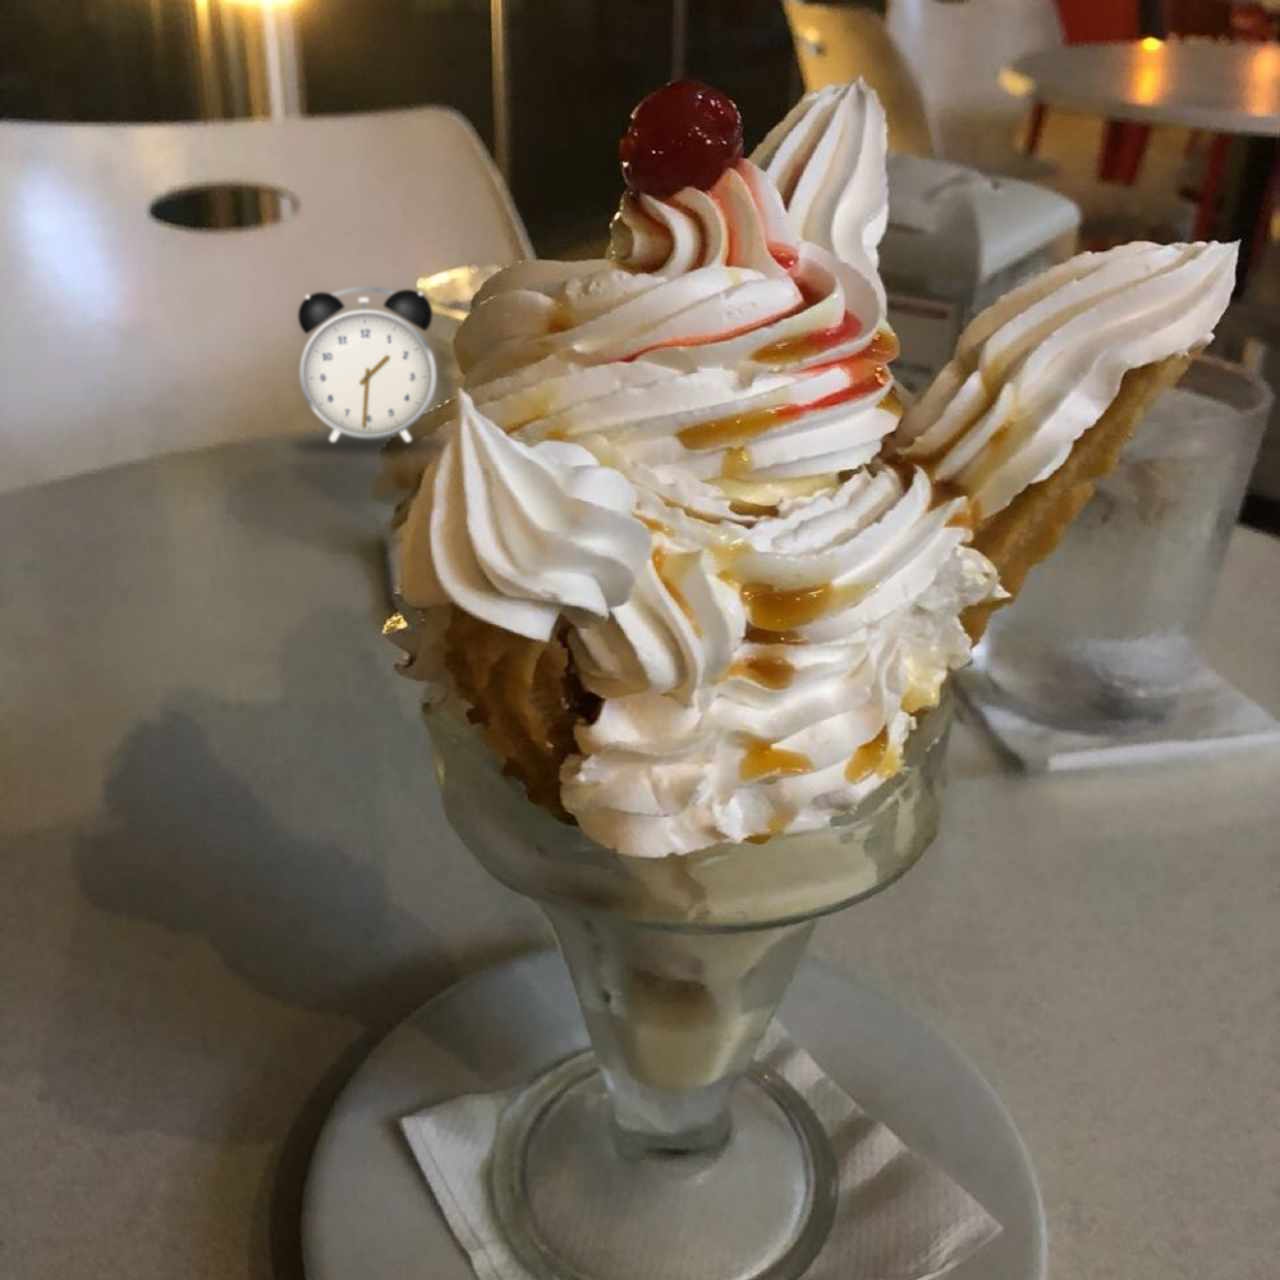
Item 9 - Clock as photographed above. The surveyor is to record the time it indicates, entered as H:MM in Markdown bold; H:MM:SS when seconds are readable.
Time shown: **1:31**
